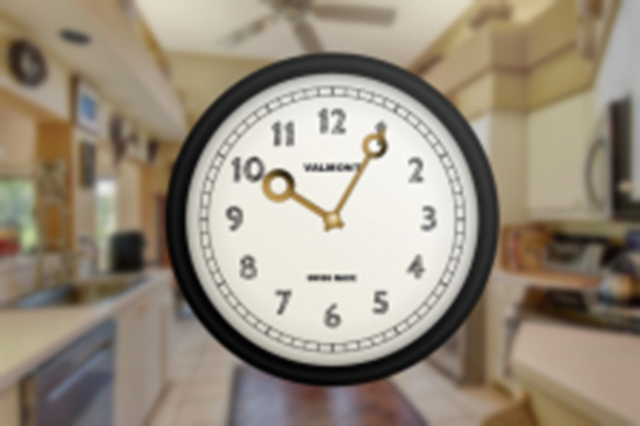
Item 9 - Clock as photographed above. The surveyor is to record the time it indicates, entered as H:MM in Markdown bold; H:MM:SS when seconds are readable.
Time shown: **10:05**
